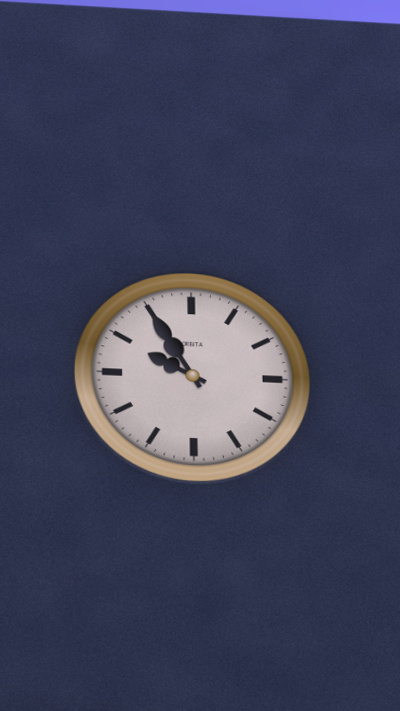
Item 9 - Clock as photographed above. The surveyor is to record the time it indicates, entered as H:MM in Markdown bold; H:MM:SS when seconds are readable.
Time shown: **9:55**
